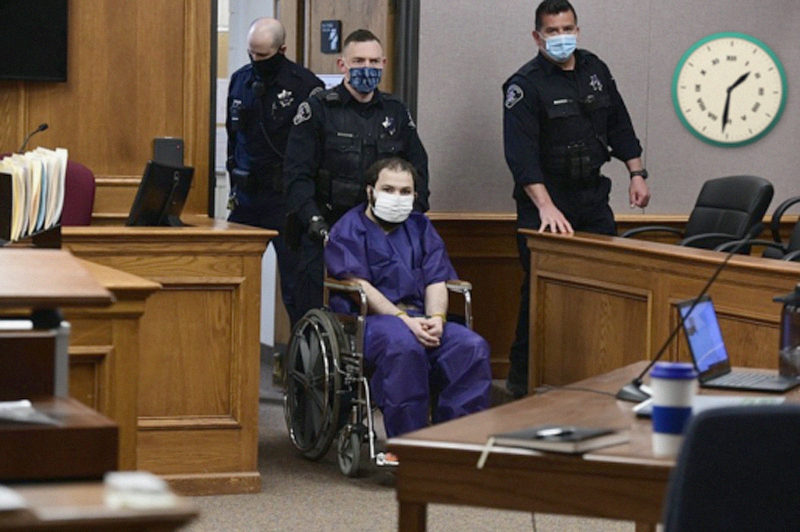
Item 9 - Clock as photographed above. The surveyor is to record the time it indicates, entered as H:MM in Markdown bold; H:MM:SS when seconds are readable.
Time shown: **1:31**
